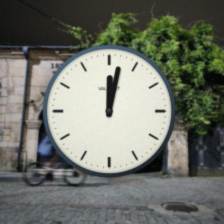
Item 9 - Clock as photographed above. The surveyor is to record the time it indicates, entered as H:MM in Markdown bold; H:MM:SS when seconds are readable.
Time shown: **12:02**
